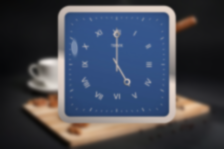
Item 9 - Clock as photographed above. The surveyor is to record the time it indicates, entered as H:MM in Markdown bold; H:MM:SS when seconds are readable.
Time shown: **5:00**
